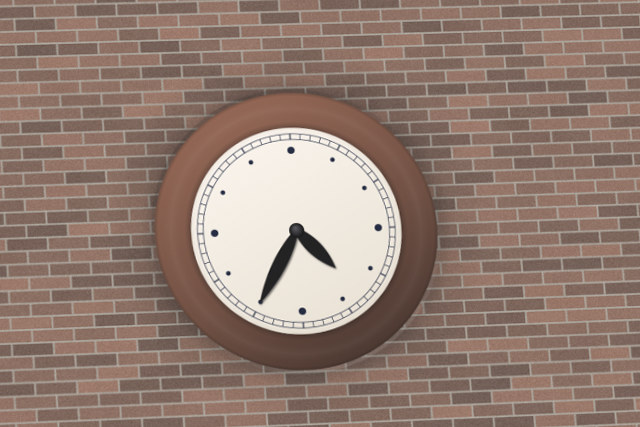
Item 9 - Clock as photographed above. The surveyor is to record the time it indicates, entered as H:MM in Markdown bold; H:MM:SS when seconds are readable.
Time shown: **4:35**
